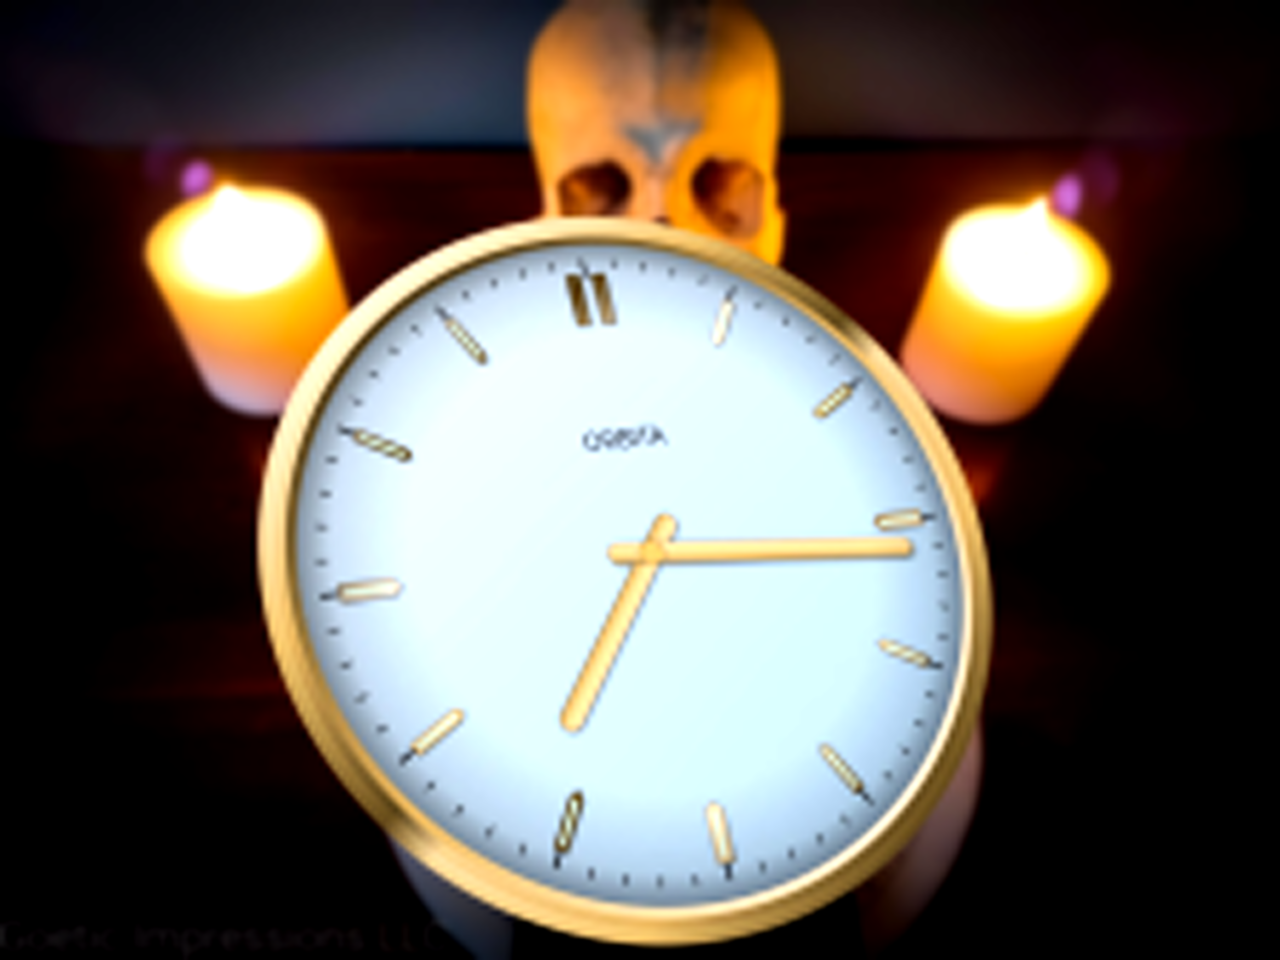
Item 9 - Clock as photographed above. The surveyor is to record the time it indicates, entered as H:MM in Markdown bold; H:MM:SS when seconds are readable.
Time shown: **7:16**
